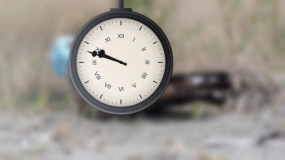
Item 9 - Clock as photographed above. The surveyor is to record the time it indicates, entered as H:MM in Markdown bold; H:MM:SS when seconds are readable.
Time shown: **9:48**
